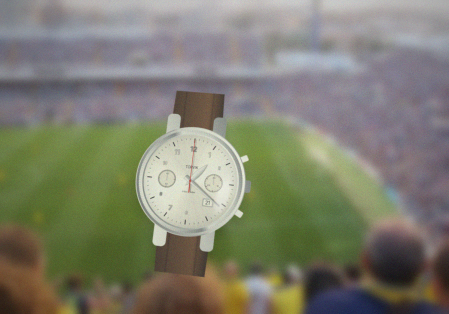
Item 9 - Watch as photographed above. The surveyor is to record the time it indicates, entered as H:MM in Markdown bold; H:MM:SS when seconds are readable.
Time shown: **1:21**
